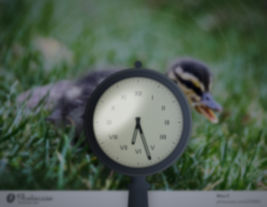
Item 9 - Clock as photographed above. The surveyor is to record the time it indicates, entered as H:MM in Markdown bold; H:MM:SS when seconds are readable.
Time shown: **6:27**
